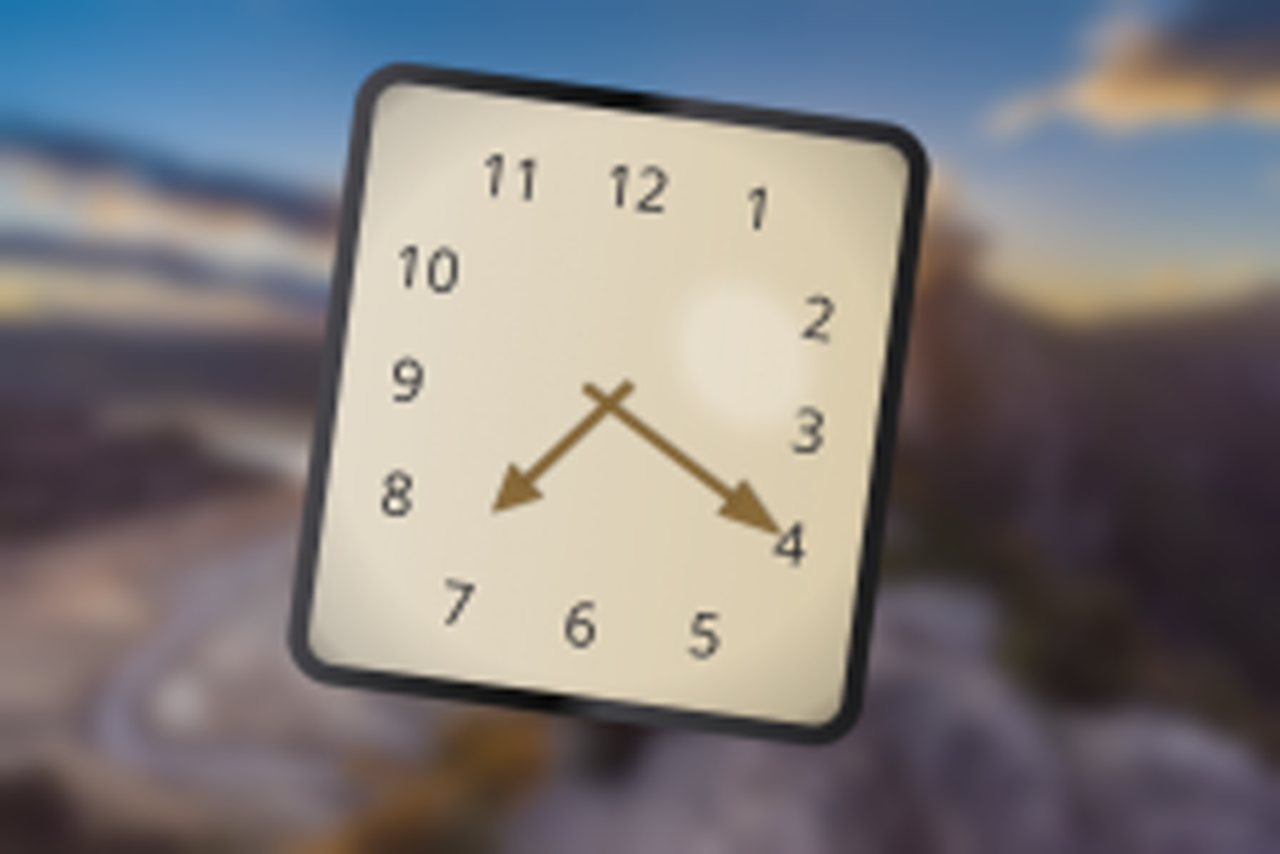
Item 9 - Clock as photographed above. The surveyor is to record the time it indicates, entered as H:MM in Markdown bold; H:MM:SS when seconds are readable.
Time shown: **7:20**
